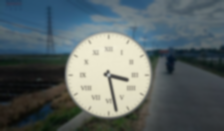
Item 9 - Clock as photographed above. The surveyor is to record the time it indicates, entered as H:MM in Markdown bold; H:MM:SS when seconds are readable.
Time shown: **3:28**
